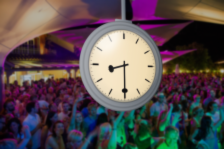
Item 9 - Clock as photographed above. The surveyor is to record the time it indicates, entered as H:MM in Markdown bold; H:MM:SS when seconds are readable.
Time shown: **8:30**
